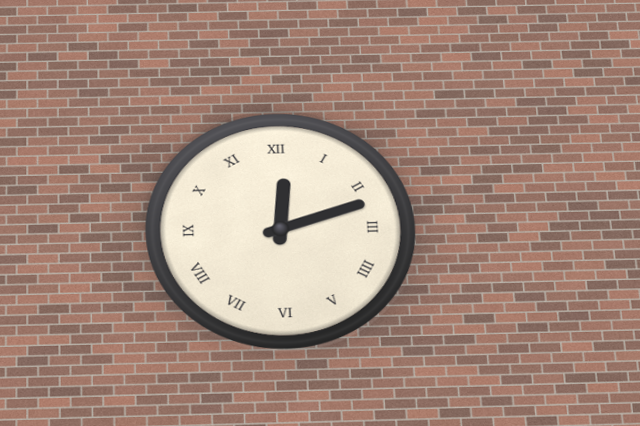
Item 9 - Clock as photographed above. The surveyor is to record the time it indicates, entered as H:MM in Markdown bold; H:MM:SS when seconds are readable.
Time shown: **12:12**
